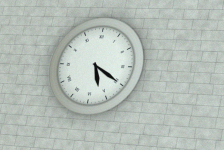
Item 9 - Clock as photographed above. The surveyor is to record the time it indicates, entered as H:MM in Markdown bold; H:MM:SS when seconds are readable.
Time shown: **5:20**
